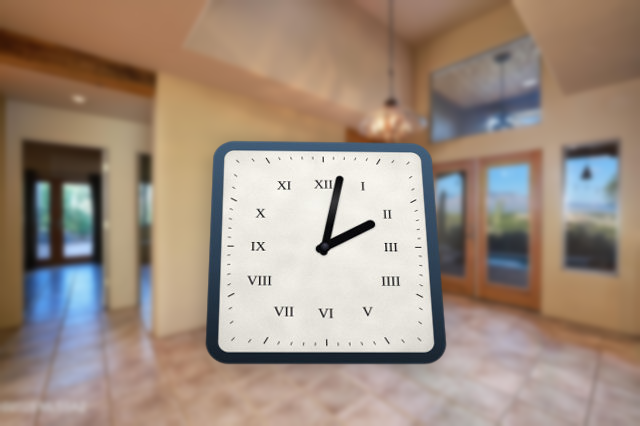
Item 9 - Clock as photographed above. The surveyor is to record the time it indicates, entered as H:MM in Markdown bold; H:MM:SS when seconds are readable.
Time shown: **2:02**
